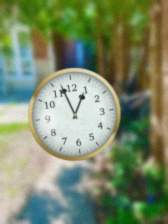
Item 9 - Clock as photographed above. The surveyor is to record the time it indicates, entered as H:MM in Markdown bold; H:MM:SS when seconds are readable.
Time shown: **12:57**
